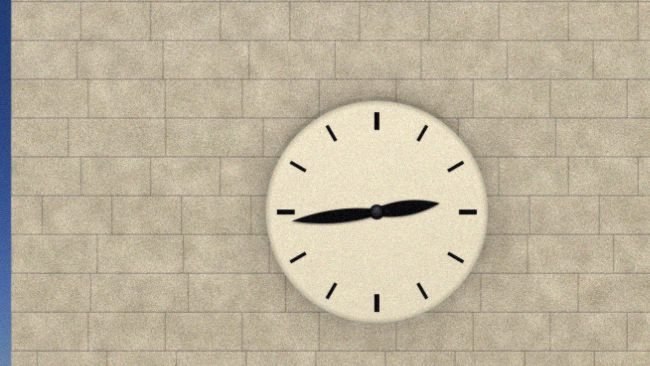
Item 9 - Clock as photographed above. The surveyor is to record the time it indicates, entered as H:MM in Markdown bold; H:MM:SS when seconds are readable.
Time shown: **2:44**
